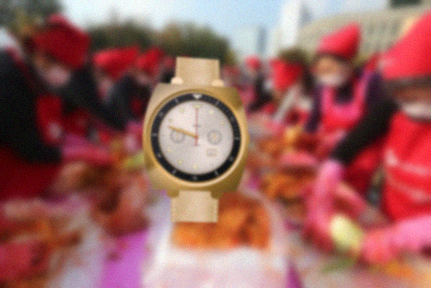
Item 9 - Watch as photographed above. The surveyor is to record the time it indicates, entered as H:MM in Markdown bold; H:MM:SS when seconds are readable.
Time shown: **9:48**
